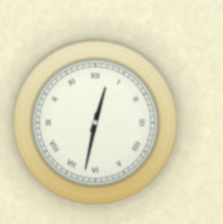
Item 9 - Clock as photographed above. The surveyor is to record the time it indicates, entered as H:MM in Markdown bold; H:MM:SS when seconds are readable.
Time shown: **12:32**
